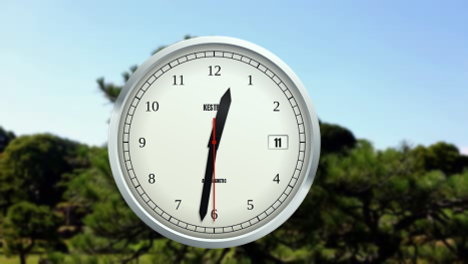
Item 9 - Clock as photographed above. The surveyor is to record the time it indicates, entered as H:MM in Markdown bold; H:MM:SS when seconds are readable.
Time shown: **12:31:30**
